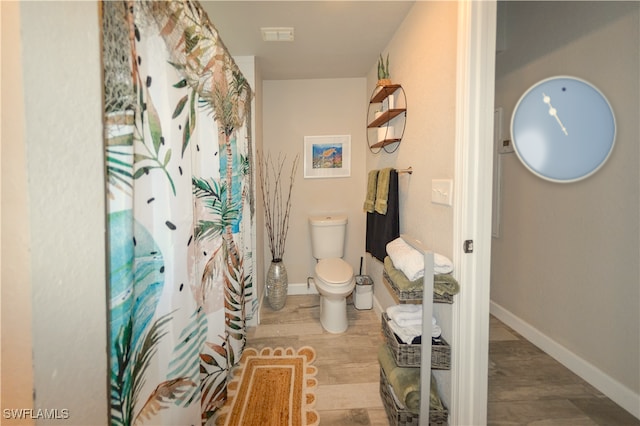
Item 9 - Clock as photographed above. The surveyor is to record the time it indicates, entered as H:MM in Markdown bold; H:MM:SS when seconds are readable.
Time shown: **10:55**
